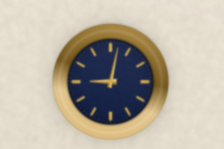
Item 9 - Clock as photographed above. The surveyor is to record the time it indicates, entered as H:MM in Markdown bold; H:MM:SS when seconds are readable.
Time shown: **9:02**
